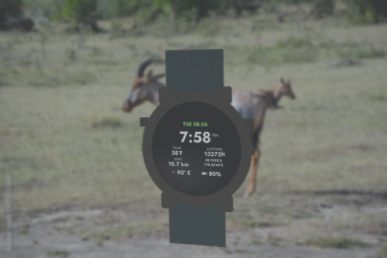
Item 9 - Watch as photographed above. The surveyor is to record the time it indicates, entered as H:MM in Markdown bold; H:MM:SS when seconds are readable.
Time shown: **7:58**
